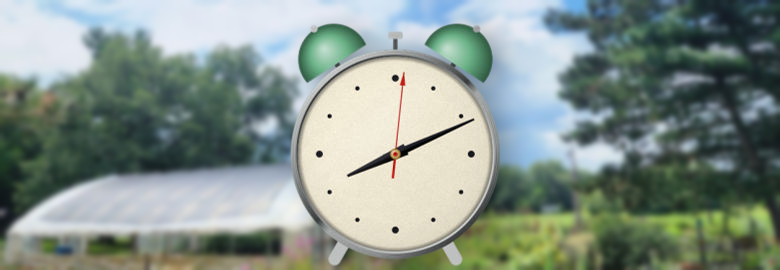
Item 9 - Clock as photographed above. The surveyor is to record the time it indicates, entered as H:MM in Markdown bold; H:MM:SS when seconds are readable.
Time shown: **8:11:01**
